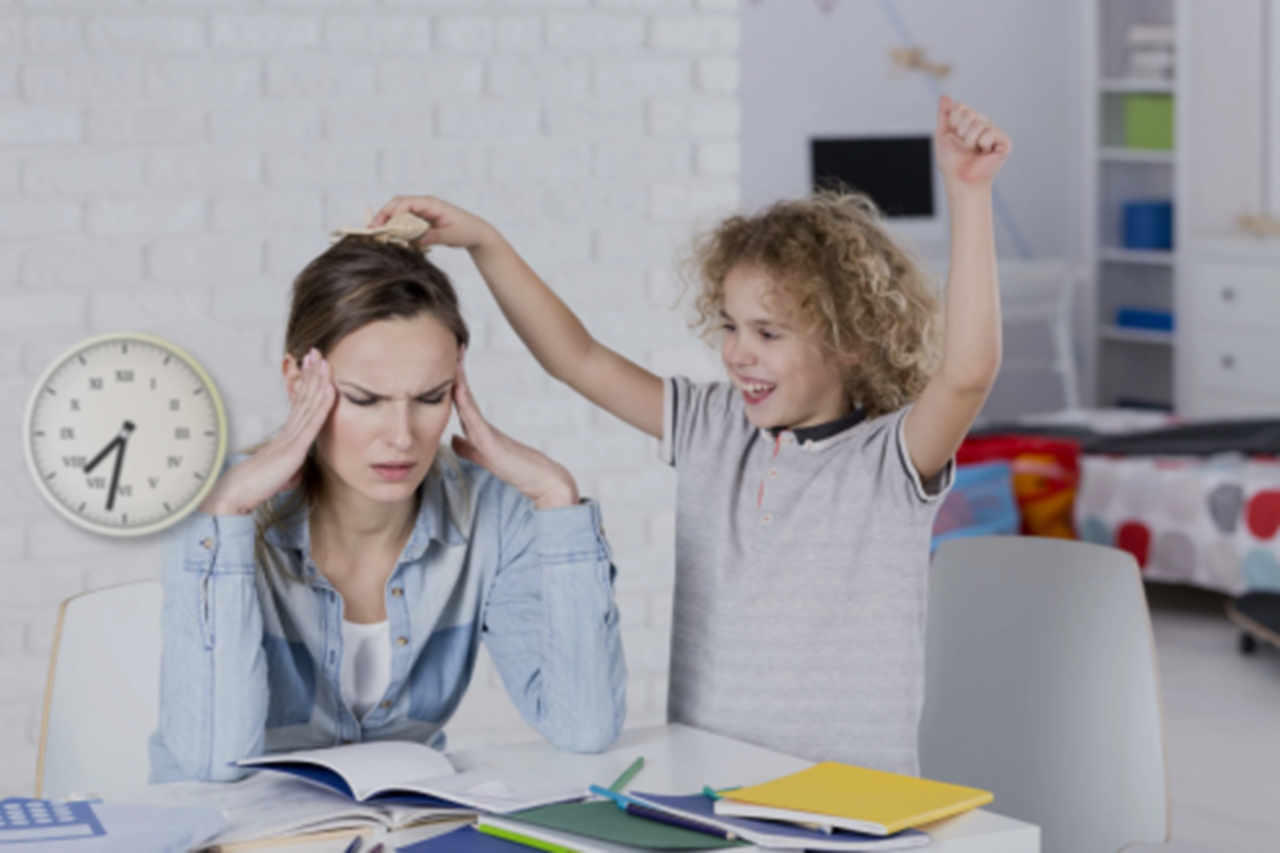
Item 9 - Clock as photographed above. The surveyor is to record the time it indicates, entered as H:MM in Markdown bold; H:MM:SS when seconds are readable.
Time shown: **7:32**
